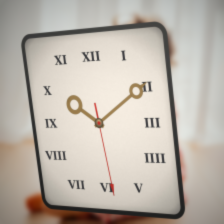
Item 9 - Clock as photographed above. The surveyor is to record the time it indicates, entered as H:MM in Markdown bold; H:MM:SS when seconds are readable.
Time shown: **10:09:29**
